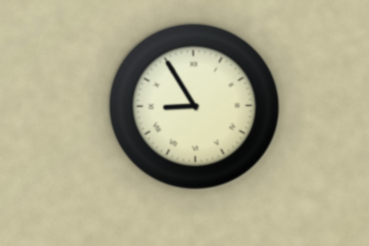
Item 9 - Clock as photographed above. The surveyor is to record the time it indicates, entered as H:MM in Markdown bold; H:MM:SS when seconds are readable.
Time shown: **8:55**
